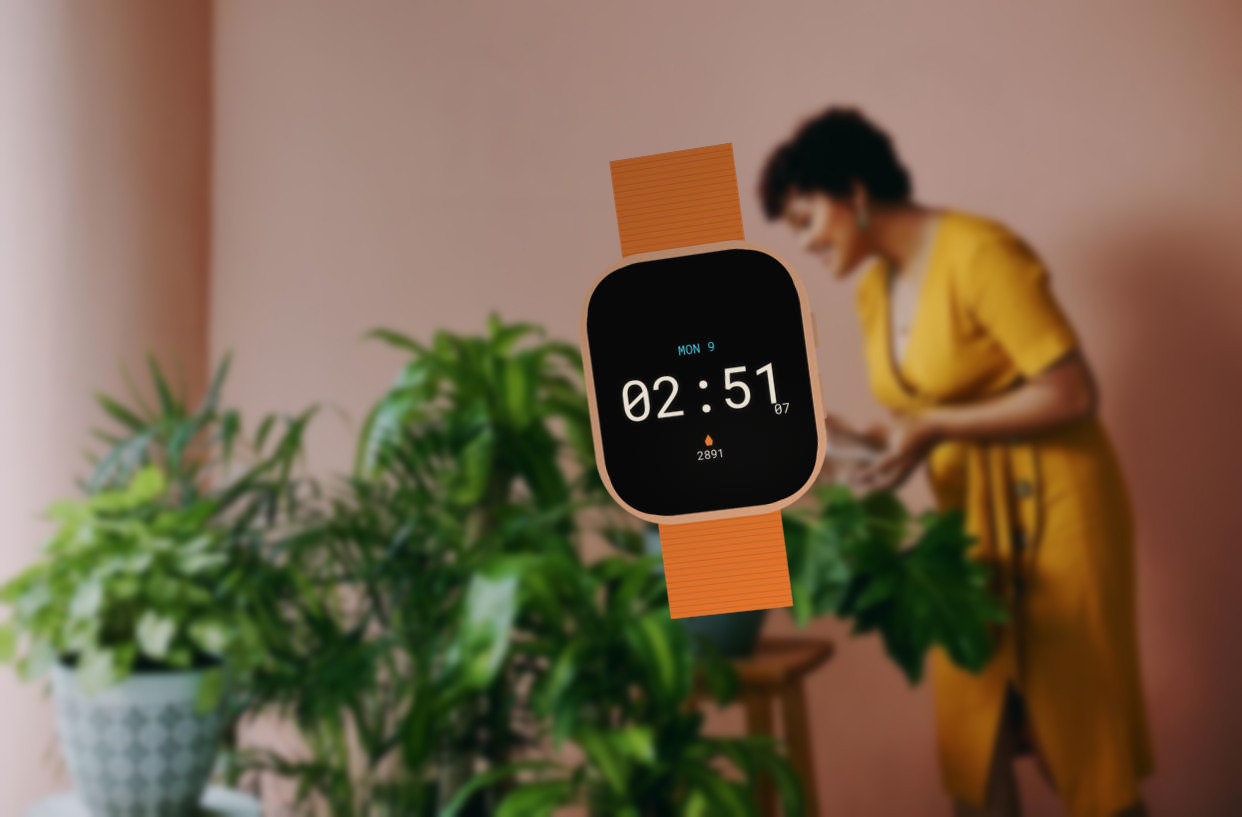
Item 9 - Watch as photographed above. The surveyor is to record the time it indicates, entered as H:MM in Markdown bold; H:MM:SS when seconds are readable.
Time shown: **2:51:07**
